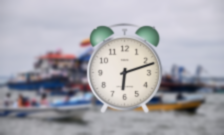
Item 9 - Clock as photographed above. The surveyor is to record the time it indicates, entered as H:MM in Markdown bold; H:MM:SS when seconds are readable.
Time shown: **6:12**
